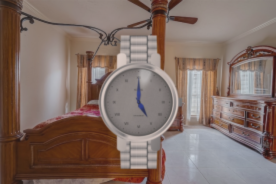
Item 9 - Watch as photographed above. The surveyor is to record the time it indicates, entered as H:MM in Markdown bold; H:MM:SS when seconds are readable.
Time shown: **5:00**
